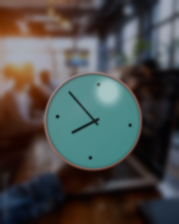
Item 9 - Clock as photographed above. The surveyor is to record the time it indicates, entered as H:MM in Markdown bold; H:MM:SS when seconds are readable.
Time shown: **7:52**
